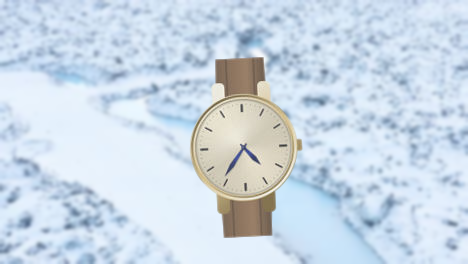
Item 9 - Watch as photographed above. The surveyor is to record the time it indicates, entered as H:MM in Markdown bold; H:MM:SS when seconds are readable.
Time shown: **4:36**
